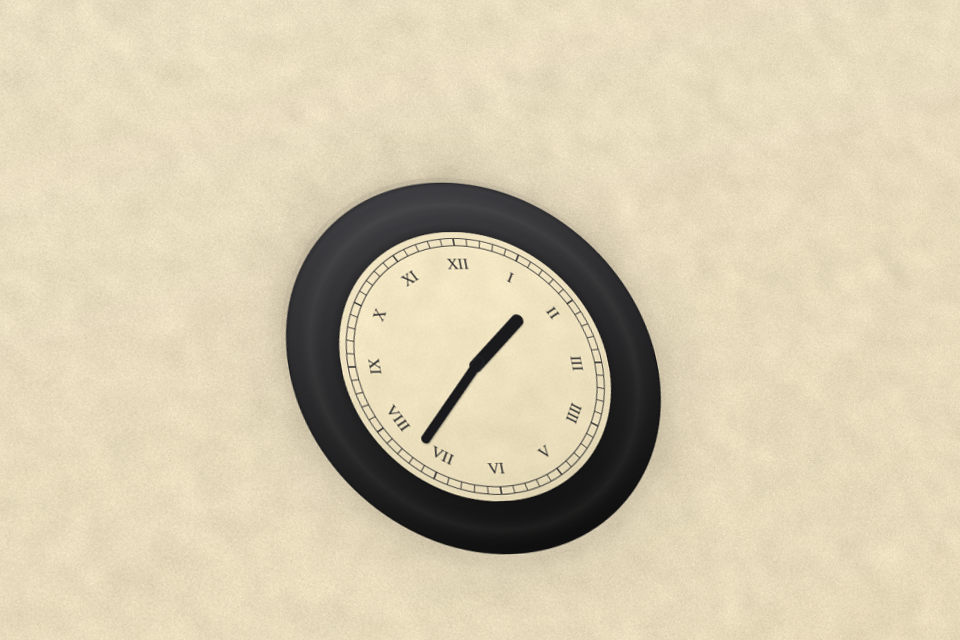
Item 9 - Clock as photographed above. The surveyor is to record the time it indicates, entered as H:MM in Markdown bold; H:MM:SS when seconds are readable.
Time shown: **1:37**
